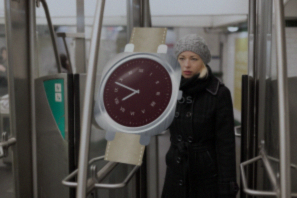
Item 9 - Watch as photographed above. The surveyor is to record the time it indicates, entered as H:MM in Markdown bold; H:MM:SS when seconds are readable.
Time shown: **7:48**
